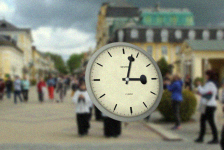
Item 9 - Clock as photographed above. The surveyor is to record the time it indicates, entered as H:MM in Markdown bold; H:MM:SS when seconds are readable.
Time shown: **3:03**
